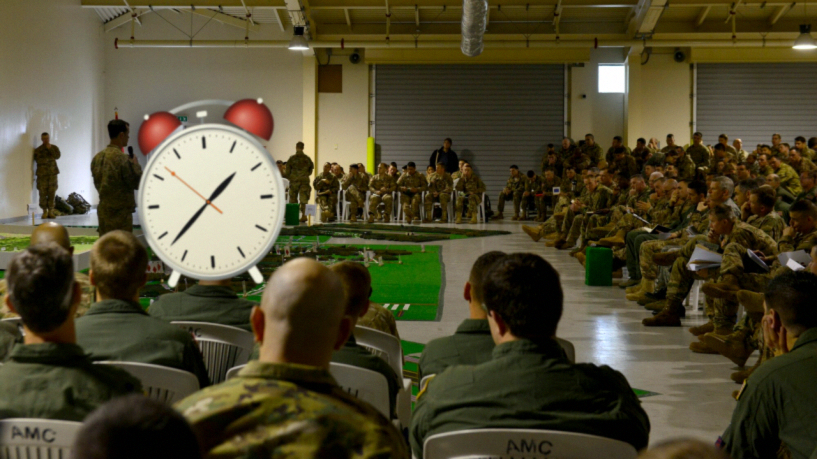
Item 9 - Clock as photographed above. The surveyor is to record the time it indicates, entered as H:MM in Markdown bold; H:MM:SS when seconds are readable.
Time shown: **1:37:52**
